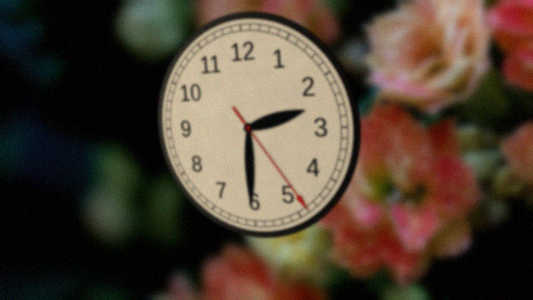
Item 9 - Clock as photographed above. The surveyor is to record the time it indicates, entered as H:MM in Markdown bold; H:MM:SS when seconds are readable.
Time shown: **2:30:24**
